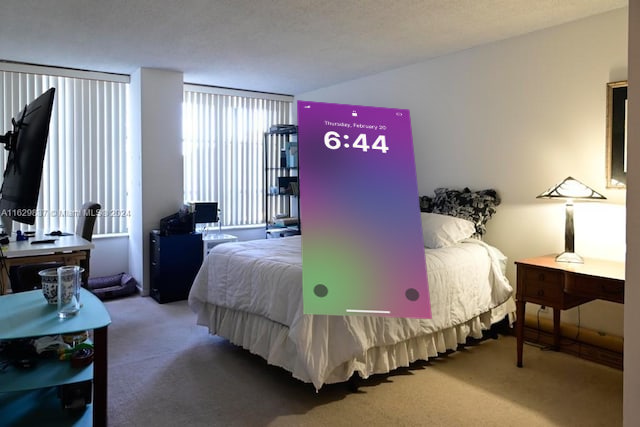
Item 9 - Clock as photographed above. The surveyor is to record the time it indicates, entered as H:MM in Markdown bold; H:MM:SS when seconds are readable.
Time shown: **6:44**
